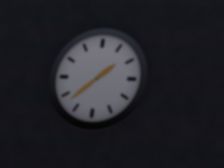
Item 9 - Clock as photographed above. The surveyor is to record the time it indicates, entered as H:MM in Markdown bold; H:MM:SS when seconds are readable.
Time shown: **1:38**
